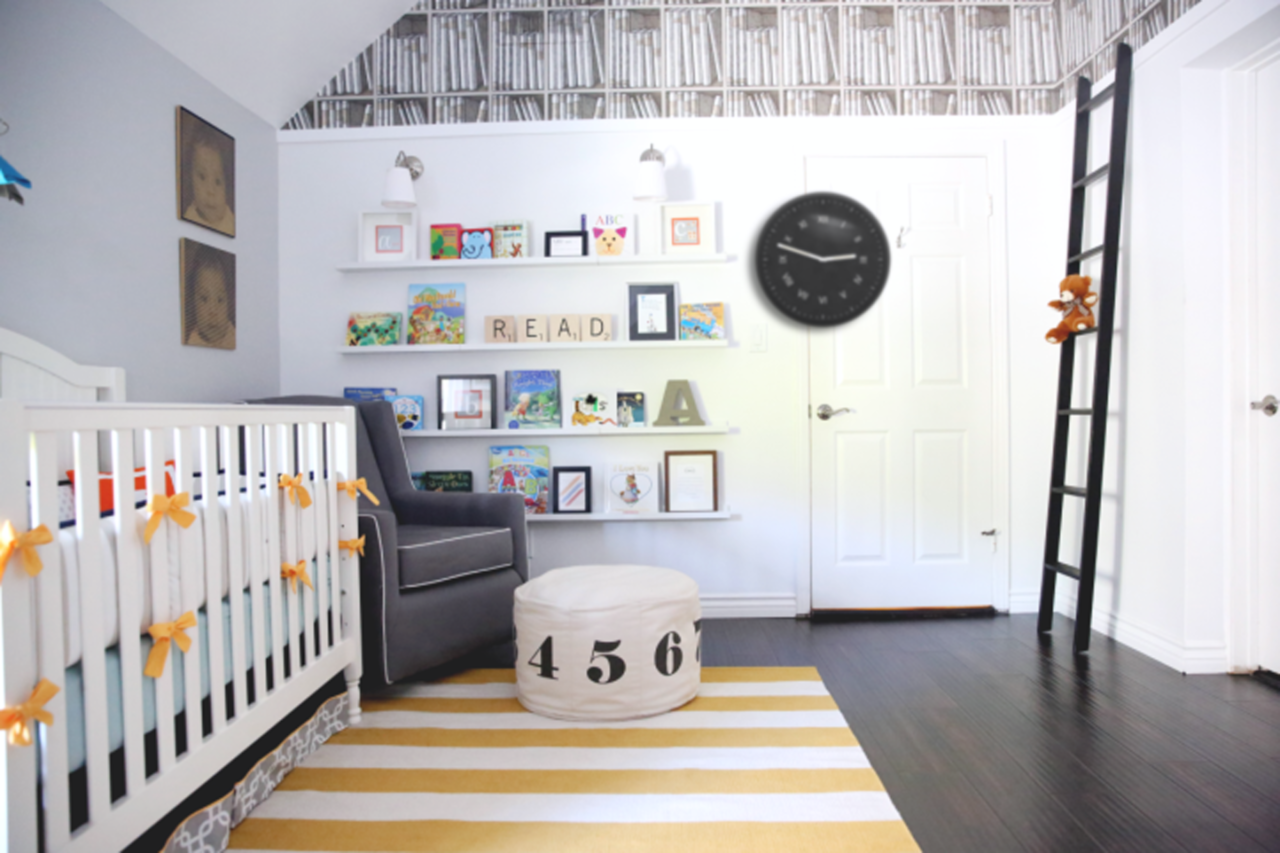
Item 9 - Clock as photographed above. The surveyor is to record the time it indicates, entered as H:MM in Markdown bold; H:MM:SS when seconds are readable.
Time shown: **2:48**
